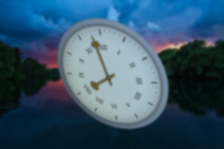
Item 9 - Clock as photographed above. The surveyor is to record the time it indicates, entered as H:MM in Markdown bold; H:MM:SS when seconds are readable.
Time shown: **7:58**
